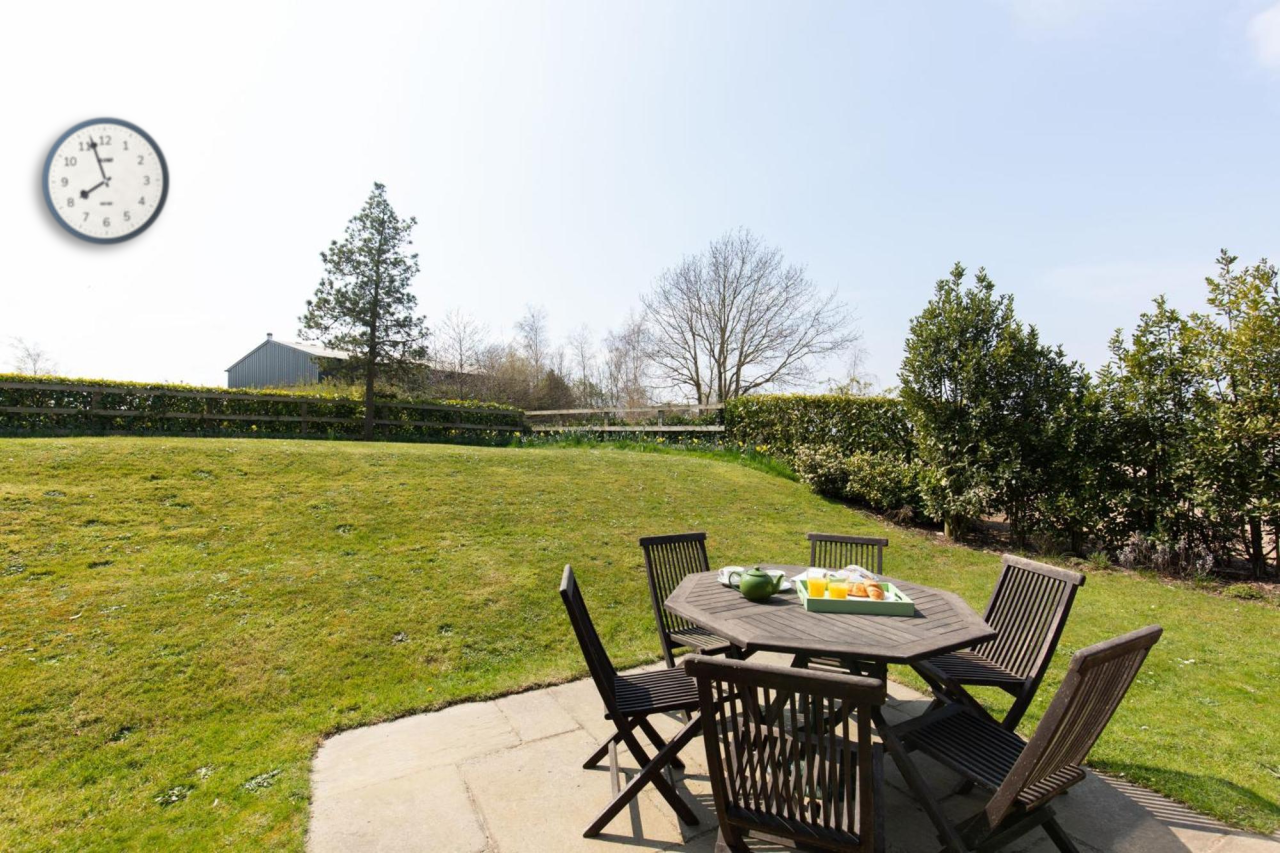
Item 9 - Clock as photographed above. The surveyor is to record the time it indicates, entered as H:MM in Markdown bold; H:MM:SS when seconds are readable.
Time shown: **7:57**
